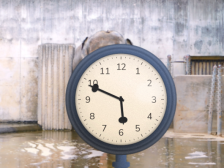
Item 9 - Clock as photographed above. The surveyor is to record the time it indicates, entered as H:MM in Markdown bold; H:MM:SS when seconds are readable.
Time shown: **5:49**
